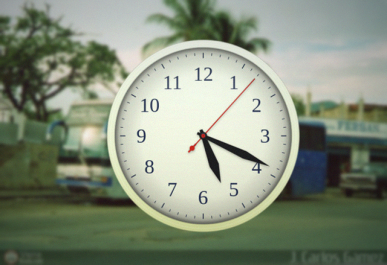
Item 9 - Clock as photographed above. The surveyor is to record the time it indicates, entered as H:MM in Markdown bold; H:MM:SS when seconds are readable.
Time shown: **5:19:07**
